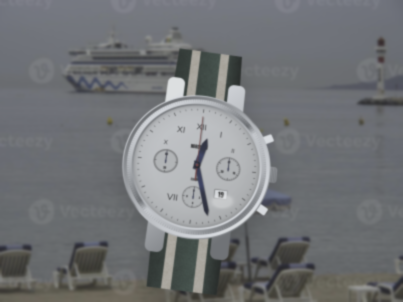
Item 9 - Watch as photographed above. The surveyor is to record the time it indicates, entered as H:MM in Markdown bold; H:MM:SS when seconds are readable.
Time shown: **12:27**
